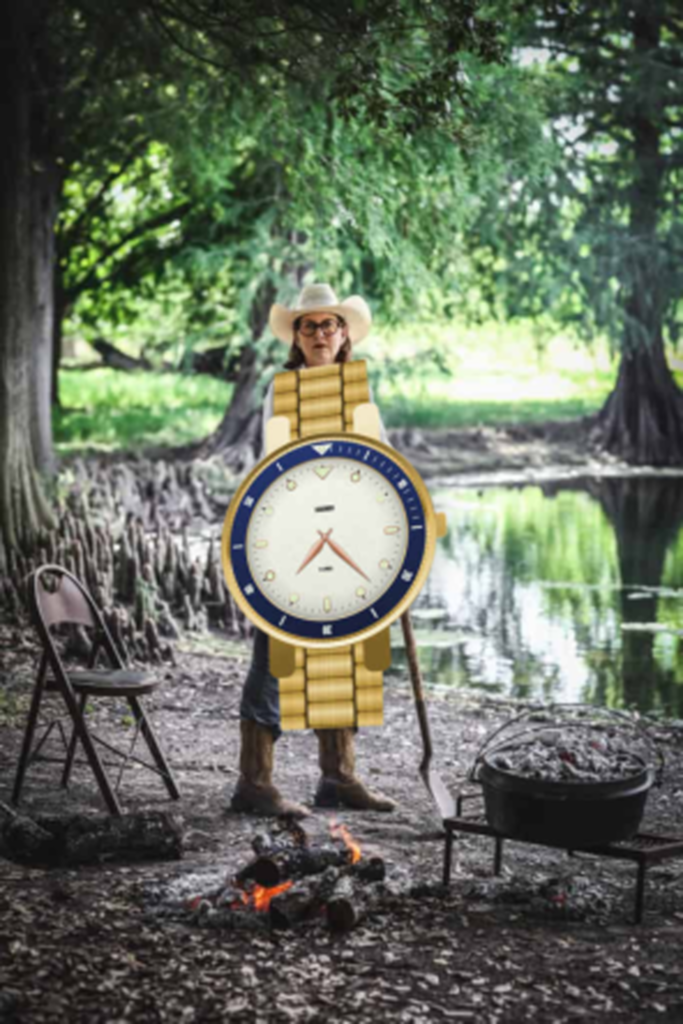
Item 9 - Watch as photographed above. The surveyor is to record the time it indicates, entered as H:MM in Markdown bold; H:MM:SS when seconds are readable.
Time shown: **7:23**
